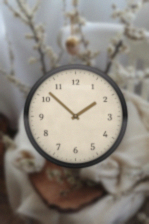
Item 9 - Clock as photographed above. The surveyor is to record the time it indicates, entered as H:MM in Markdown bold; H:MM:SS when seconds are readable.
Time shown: **1:52**
